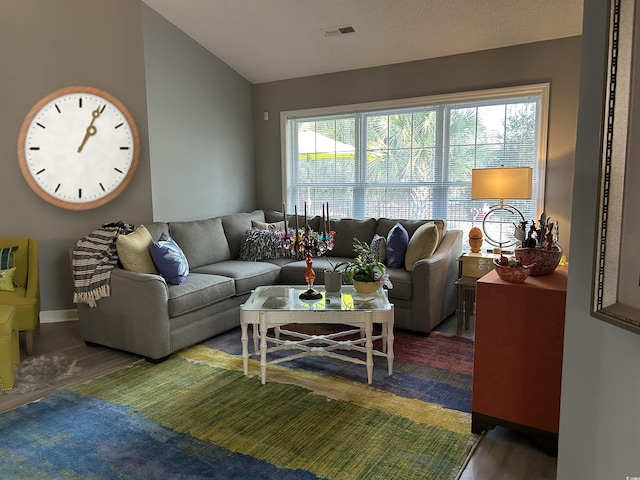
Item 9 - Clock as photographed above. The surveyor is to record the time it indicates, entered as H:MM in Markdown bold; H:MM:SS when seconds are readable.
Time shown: **1:04**
